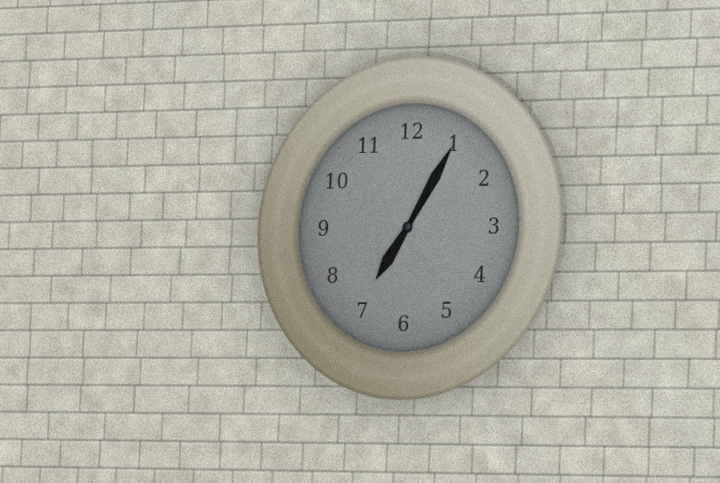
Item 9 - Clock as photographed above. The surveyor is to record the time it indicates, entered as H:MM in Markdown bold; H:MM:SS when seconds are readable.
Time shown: **7:05**
